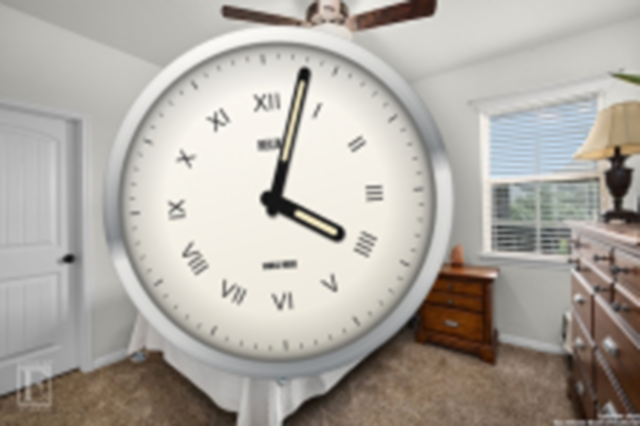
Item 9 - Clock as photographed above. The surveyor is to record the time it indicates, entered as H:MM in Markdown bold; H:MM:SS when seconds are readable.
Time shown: **4:03**
